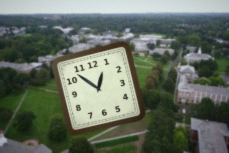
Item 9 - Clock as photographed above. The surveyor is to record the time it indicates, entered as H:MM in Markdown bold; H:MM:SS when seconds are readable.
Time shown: **12:53**
